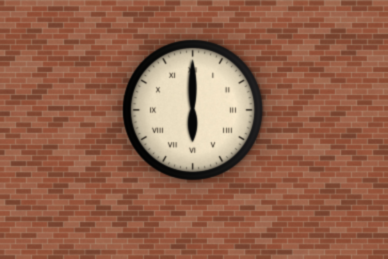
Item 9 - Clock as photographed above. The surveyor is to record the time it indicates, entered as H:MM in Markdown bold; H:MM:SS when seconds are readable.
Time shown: **6:00**
